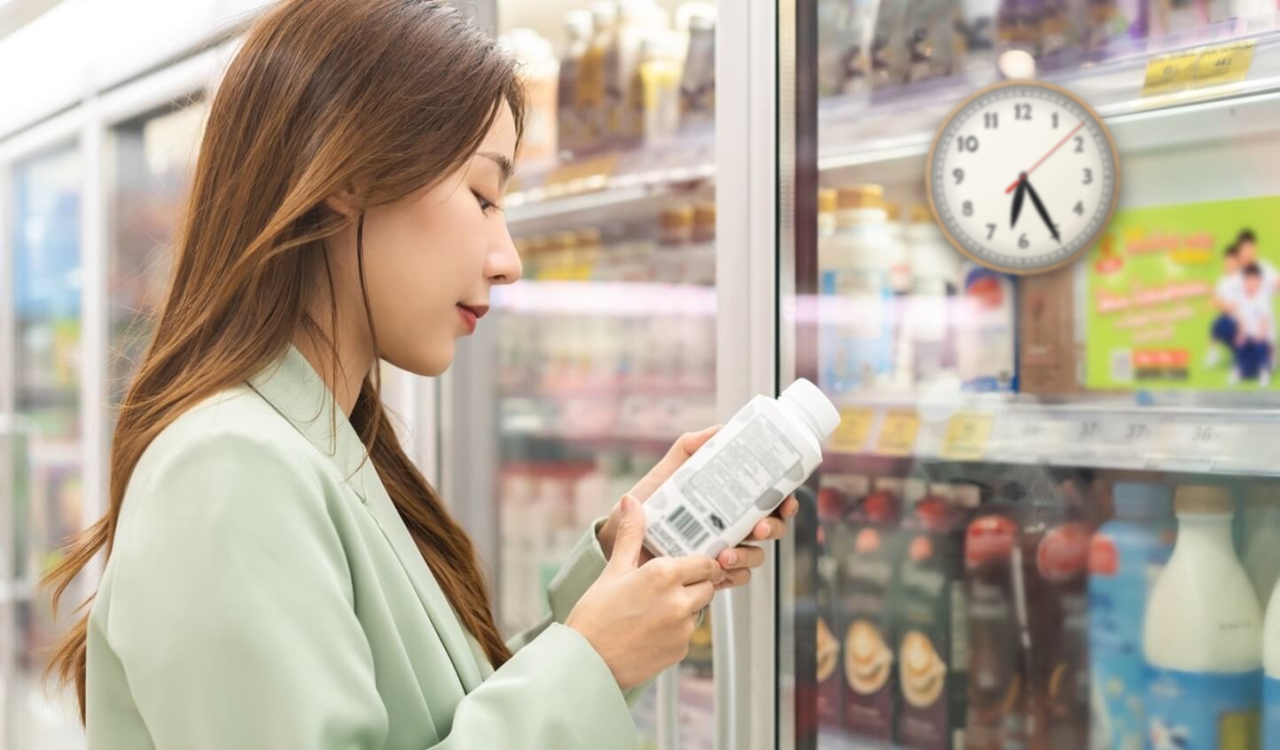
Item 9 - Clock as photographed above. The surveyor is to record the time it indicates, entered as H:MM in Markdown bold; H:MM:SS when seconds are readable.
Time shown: **6:25:08**
